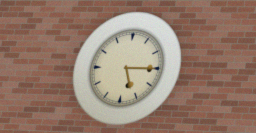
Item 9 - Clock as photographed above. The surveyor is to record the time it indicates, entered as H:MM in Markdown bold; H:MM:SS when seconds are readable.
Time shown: **5:15**
